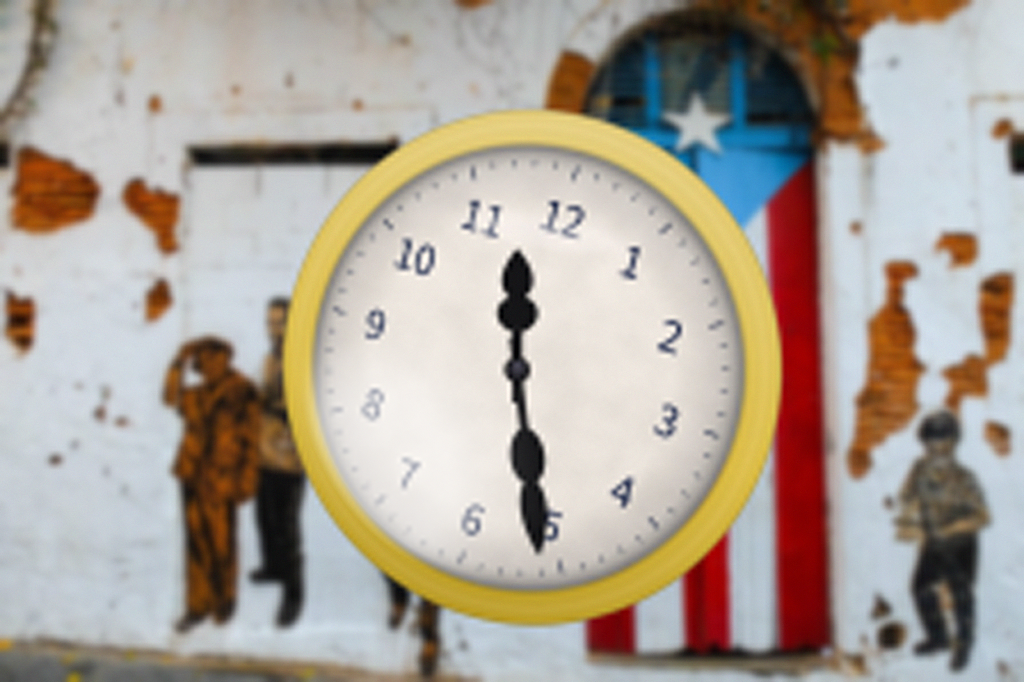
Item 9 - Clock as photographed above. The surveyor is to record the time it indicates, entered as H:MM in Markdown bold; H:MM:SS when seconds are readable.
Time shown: **11:26**
